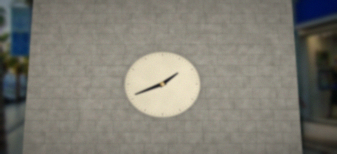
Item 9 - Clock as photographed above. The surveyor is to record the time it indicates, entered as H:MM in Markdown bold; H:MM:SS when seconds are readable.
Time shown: **1:41**
